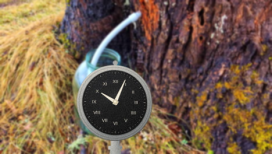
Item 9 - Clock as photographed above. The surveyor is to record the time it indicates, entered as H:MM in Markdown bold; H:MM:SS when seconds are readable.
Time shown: **10:04**
